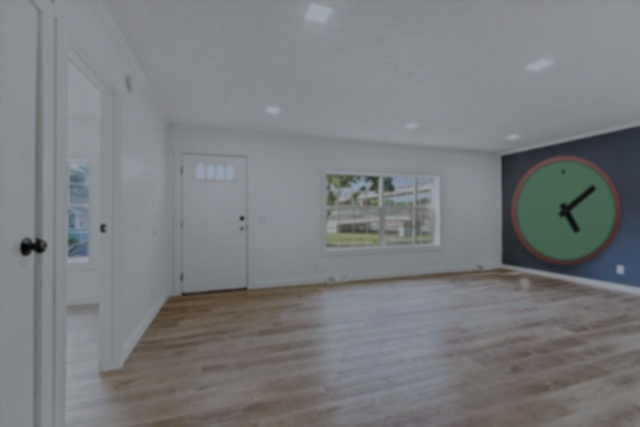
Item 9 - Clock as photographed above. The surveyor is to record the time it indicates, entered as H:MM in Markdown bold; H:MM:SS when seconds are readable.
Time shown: **5:09**
